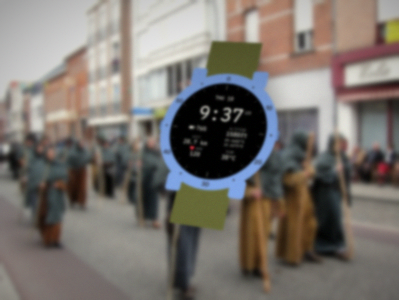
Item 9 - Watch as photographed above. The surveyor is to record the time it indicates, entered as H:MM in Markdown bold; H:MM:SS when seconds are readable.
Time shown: **9:37**
